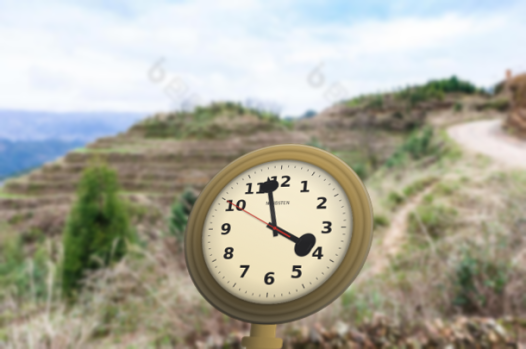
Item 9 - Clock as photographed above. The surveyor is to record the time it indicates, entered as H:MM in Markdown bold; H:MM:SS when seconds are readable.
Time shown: **3:57:50**
